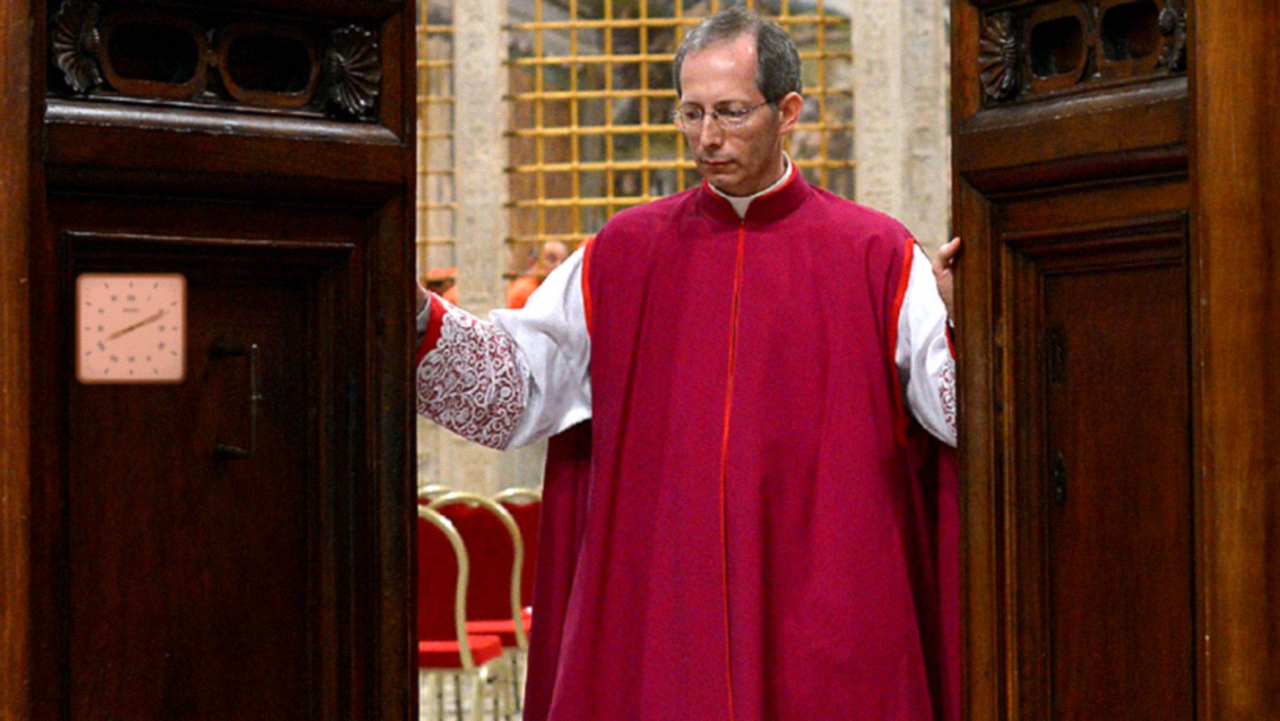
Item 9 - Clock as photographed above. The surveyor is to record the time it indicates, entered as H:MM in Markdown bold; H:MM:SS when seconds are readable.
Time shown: **8:11**
